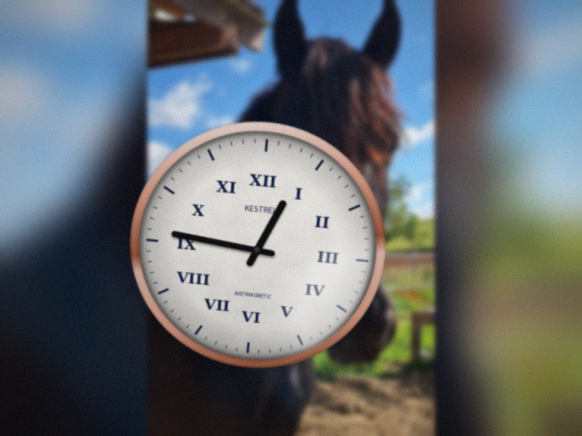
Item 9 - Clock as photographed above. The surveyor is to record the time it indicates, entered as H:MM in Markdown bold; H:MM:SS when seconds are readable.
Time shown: **12:46**
